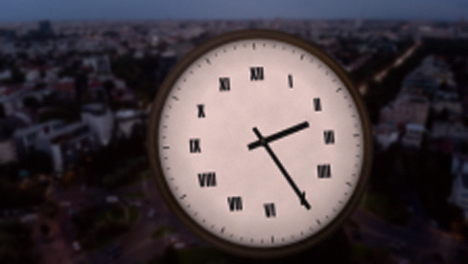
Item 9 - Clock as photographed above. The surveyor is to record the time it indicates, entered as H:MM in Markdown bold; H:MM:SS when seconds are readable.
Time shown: **2:25**
